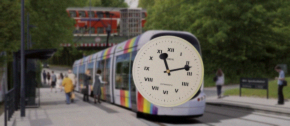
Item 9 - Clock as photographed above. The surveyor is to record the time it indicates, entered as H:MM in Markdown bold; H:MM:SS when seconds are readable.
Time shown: **11:12**
